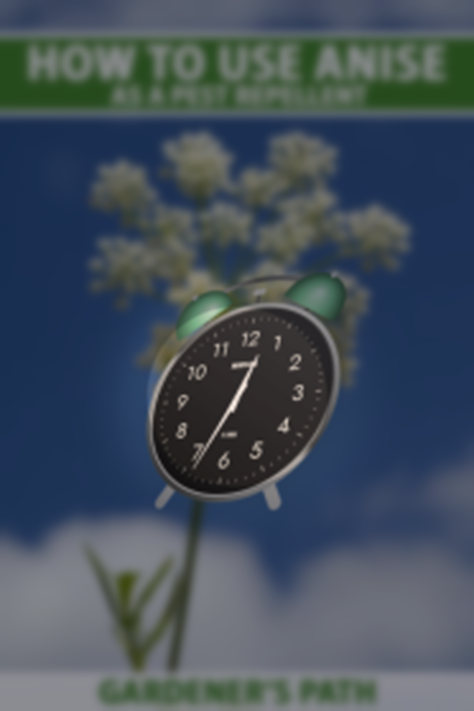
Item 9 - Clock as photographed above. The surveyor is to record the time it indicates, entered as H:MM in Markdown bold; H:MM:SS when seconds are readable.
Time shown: **12:34**
